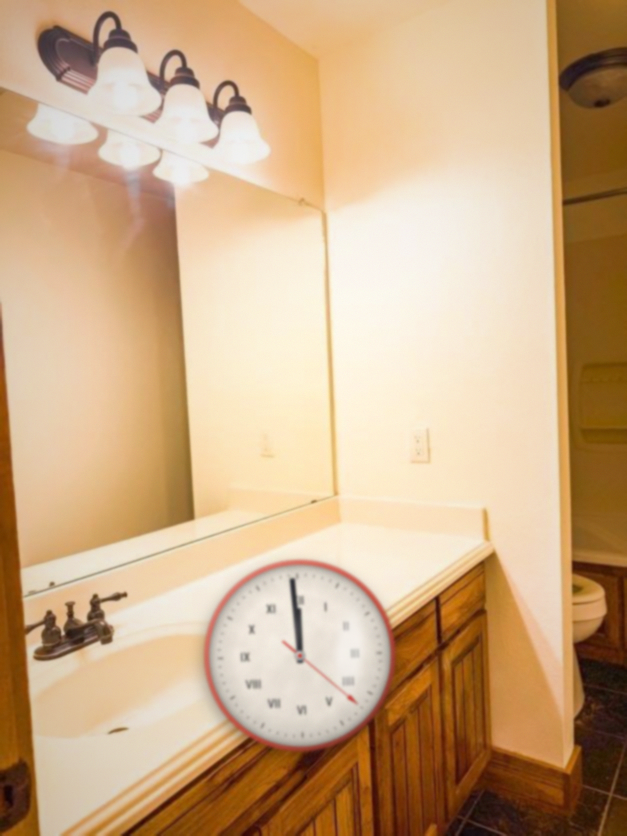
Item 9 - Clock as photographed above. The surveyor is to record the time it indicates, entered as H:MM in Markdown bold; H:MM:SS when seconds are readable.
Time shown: **11:59:22**
